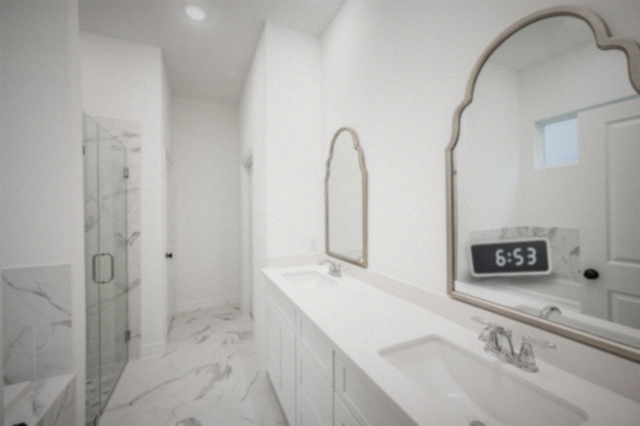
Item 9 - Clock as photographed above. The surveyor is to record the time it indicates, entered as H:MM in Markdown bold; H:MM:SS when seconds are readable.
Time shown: **6:53**
